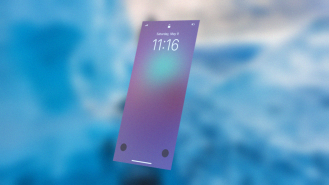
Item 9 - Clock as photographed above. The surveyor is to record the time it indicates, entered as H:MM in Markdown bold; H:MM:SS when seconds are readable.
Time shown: **11:16**
